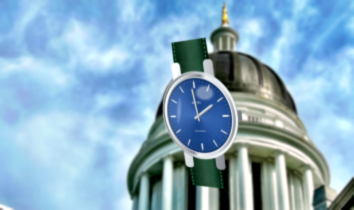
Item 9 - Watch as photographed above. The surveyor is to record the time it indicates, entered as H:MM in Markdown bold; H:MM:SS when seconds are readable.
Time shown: **1:59**
